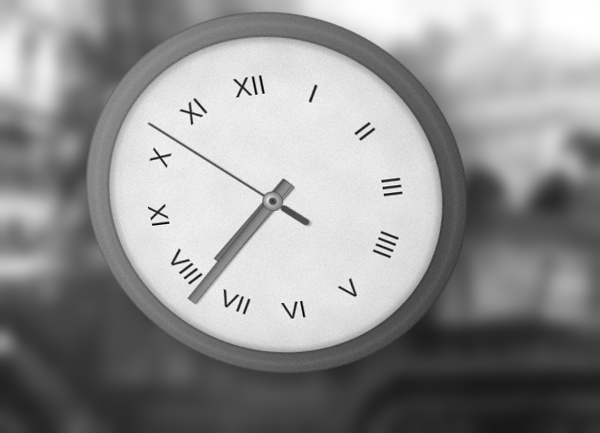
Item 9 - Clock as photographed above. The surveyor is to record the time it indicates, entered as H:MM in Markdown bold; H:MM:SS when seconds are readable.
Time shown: **7:37:52**
